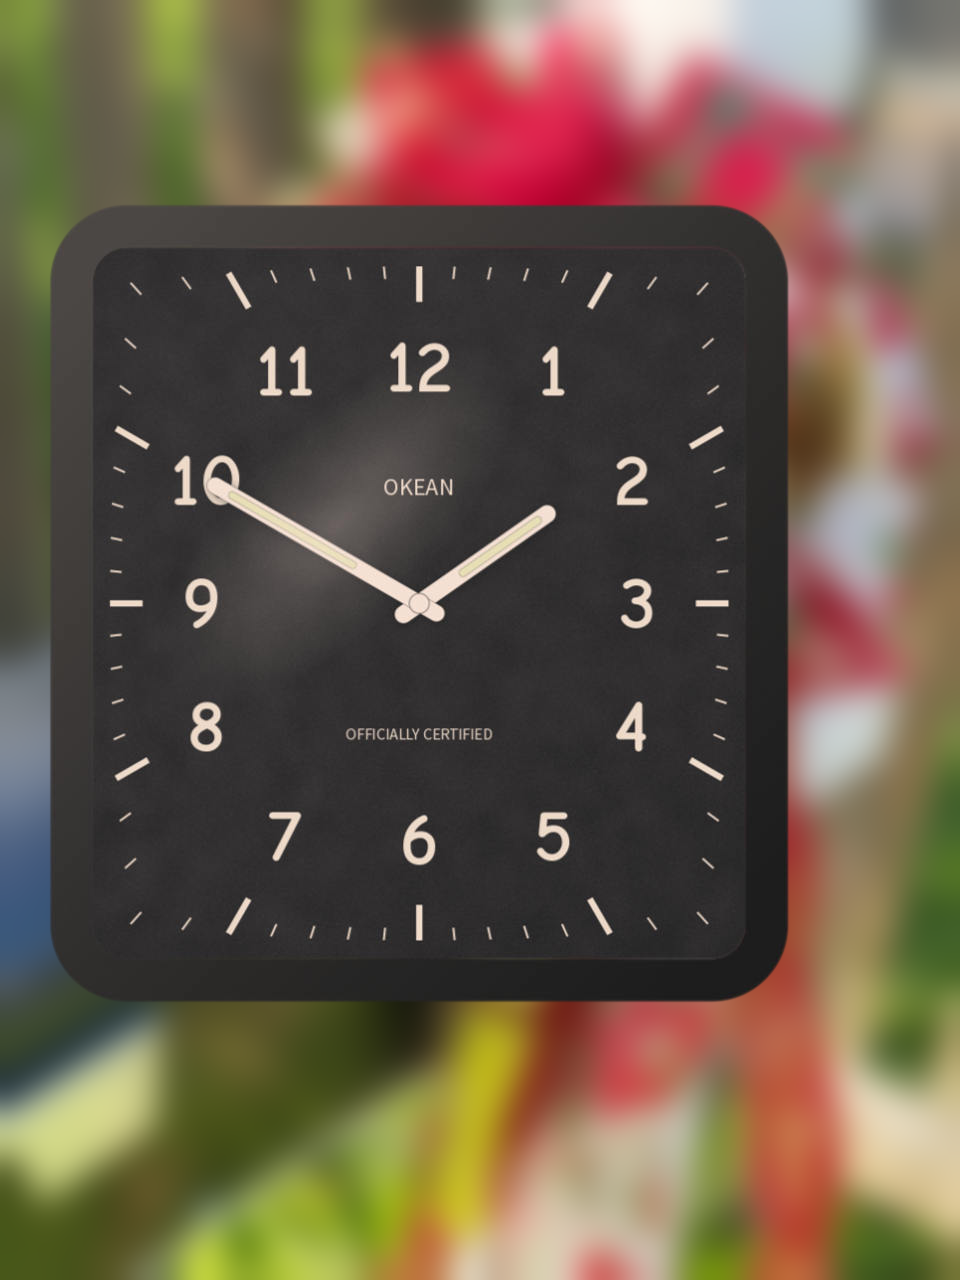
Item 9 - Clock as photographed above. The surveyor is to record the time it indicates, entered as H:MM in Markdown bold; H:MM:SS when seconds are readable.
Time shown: **1:50**
